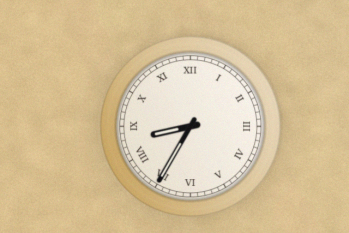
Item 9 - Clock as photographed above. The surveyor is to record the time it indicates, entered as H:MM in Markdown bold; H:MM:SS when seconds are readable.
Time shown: **8:35**
